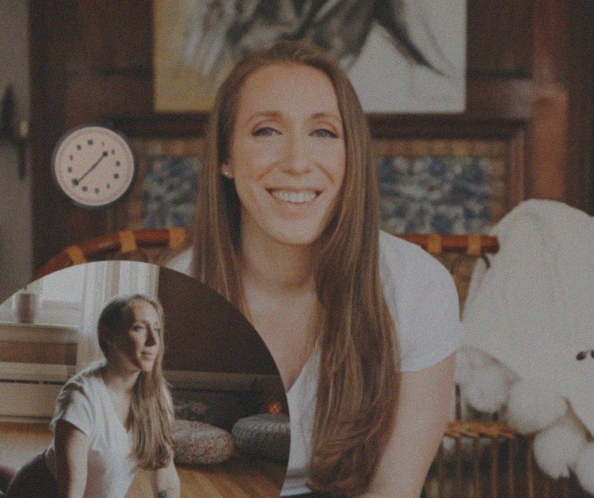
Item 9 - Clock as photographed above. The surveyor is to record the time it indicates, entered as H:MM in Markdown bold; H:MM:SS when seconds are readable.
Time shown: **1:39**
